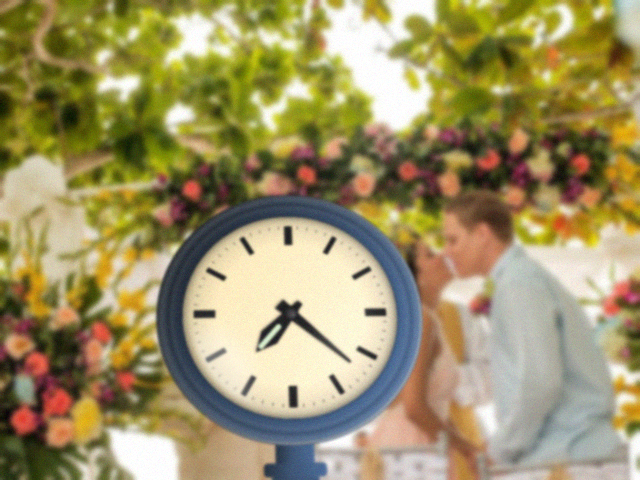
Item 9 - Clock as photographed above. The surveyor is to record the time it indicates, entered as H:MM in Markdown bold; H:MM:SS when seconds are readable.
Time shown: **7:22**
